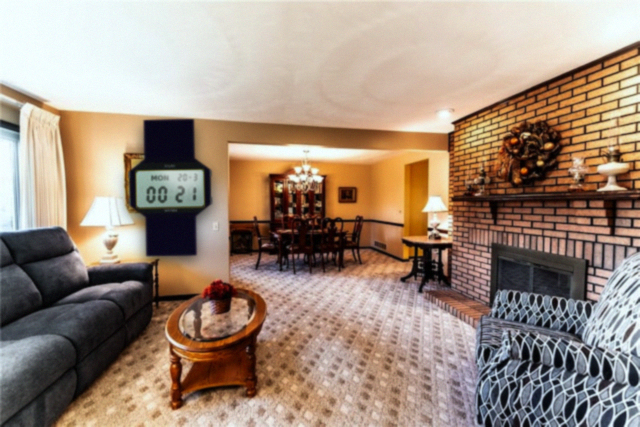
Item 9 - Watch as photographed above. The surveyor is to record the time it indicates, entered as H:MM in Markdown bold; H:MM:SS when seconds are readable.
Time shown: **0:21**
